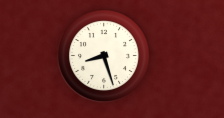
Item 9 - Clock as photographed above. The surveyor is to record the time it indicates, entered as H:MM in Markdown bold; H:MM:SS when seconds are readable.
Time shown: **8:27**
